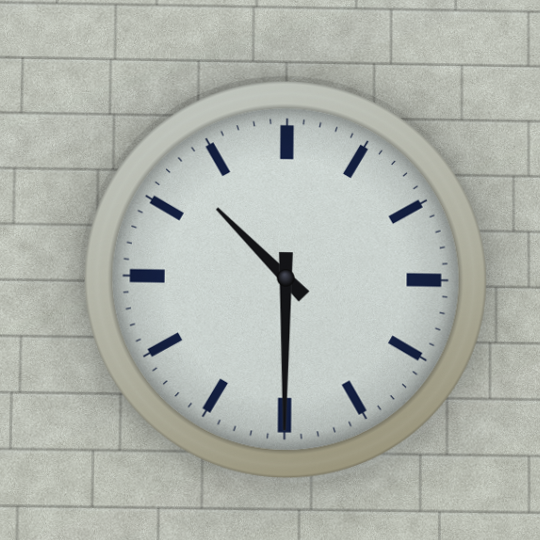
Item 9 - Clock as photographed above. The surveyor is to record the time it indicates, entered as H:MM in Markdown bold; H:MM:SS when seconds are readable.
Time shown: **10:30**
